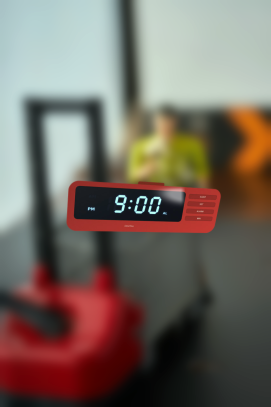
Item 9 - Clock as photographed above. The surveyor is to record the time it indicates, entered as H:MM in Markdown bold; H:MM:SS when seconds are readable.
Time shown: **9:00**
